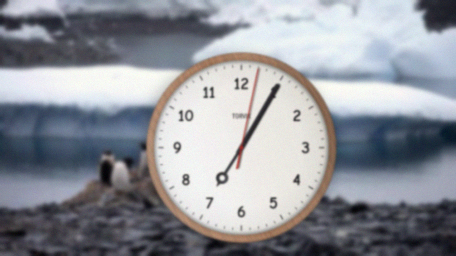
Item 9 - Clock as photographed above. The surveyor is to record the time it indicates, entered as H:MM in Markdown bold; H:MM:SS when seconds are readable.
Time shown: **7:05:02**
